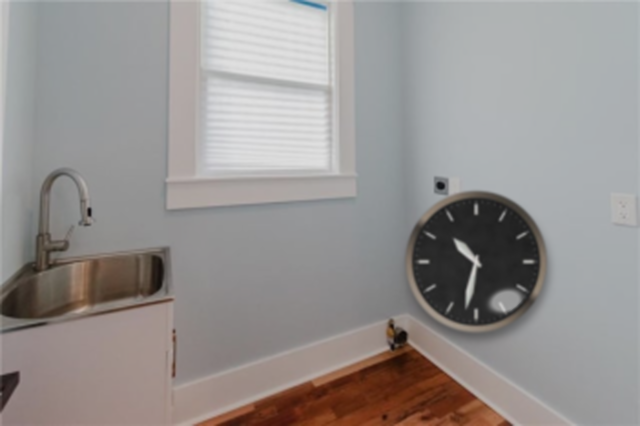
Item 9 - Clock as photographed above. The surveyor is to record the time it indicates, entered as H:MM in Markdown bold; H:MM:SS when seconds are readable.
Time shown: **10:32**
